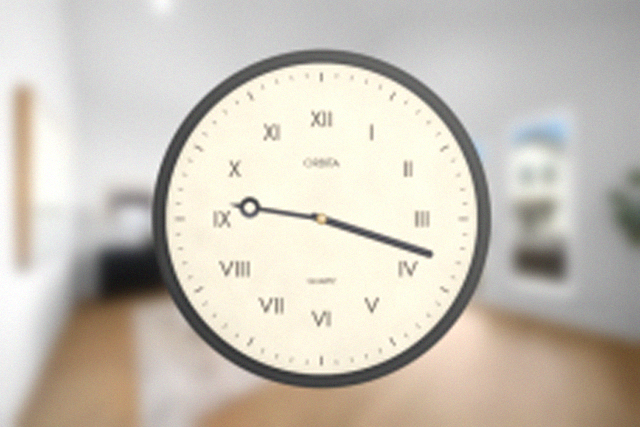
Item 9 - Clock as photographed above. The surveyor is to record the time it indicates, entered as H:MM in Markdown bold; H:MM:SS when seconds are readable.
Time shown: **9:18**
